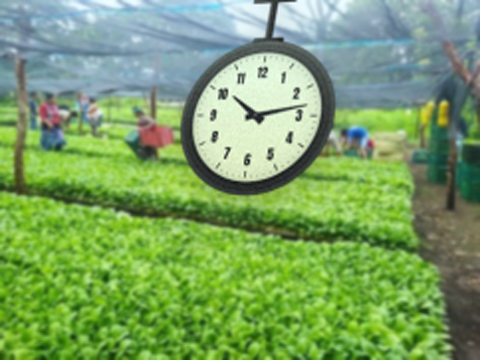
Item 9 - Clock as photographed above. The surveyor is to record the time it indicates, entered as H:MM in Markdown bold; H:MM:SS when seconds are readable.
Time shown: **10:13**
